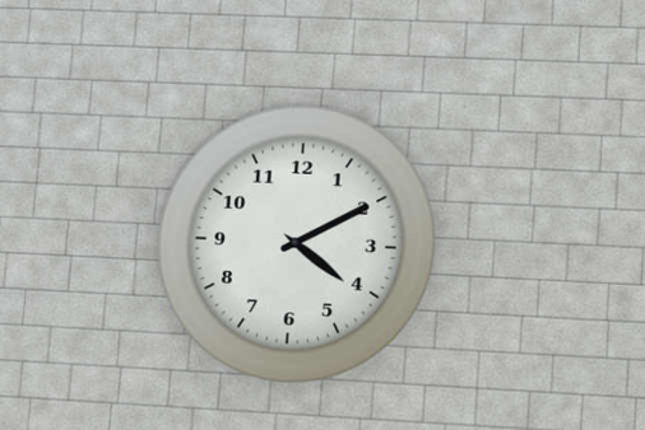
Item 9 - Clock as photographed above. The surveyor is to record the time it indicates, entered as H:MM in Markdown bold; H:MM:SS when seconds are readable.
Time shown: **4:10**
